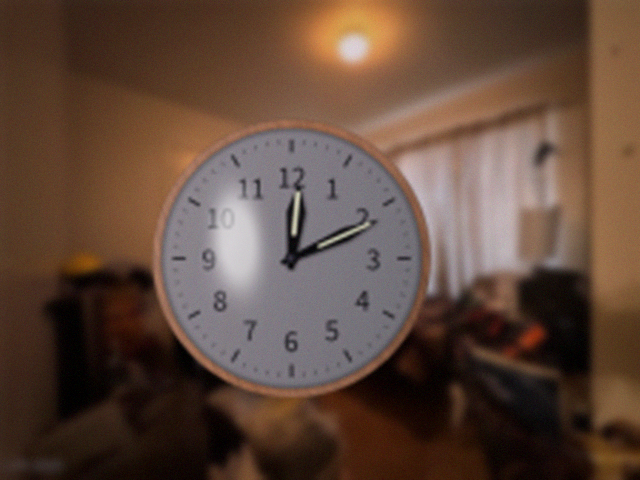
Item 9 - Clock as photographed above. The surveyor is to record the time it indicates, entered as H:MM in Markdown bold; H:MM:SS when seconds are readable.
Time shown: **12:11**
